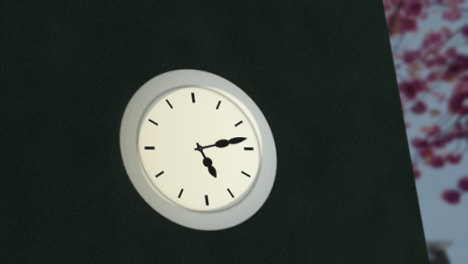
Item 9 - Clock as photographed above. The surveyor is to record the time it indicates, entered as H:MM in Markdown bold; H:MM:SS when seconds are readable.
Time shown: **5:13**
